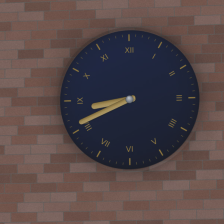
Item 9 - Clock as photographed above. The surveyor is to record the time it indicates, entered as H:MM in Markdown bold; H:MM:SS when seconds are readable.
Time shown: **8:41**
